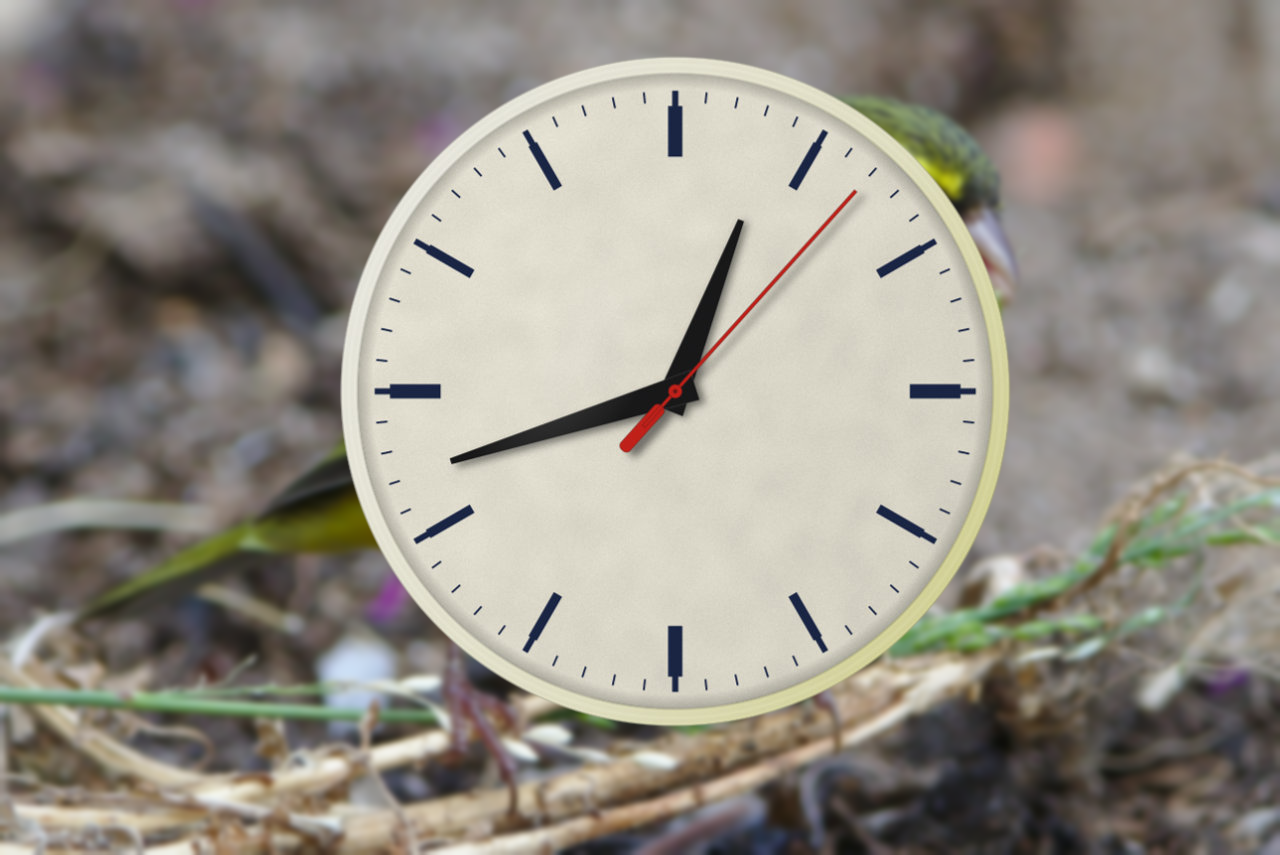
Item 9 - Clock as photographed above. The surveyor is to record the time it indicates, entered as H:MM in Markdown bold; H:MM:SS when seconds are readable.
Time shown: **12:42:07**
